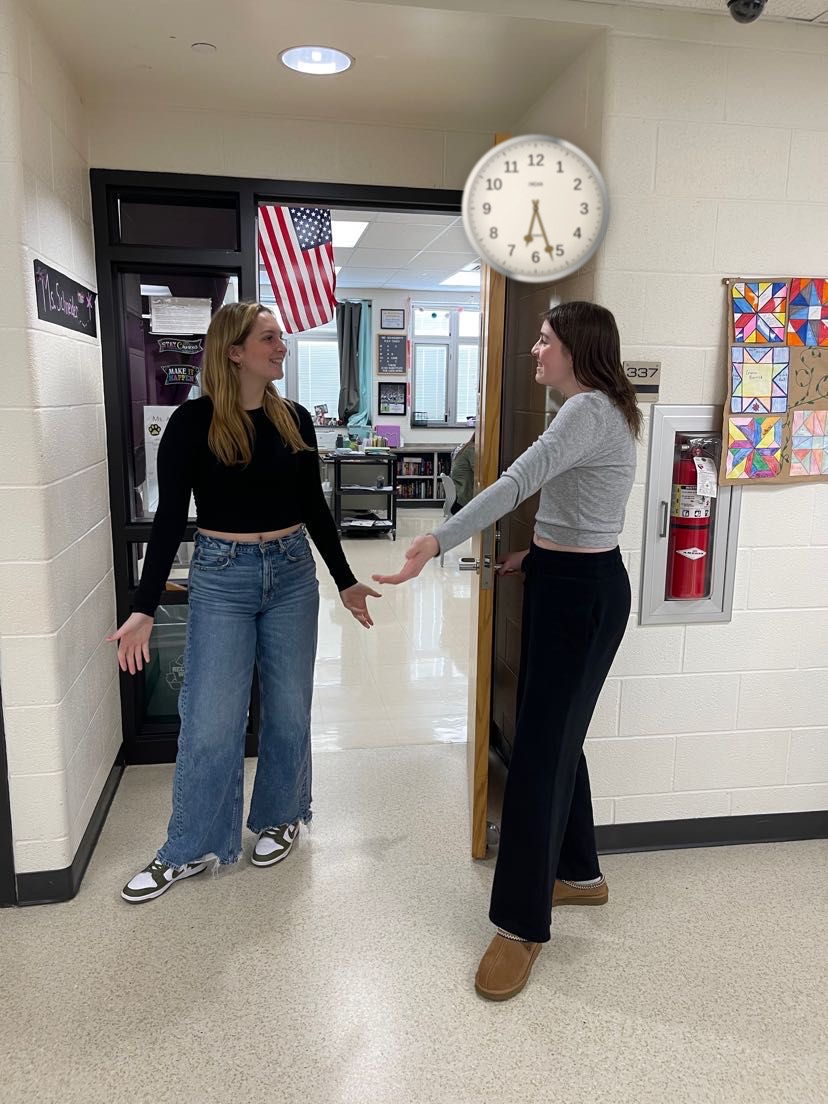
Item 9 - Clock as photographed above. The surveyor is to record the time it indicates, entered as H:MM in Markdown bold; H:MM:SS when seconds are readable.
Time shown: **6:27**
